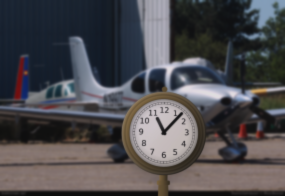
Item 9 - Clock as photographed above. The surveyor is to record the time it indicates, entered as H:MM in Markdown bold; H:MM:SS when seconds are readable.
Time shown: **11:07**
